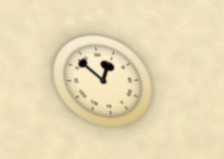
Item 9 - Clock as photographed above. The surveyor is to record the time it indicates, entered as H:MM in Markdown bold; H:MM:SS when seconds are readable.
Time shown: **12:53**
